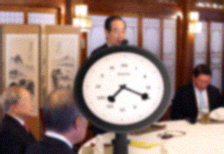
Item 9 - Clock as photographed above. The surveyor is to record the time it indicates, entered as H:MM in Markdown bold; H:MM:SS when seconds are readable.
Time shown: **7:19**
